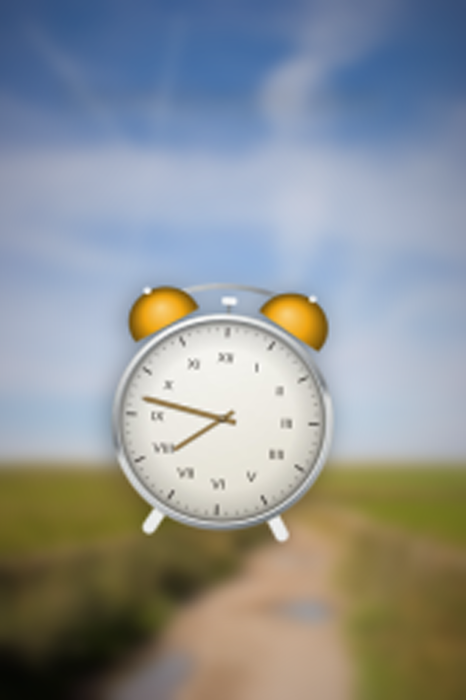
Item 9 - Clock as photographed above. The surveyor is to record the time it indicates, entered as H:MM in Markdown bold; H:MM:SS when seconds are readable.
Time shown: **7:47**
